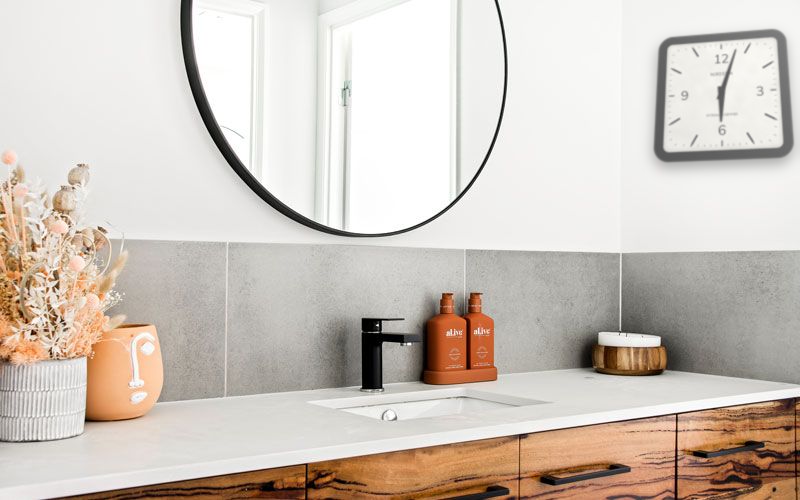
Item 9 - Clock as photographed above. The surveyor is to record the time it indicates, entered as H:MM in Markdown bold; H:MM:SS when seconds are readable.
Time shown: **6:03**
